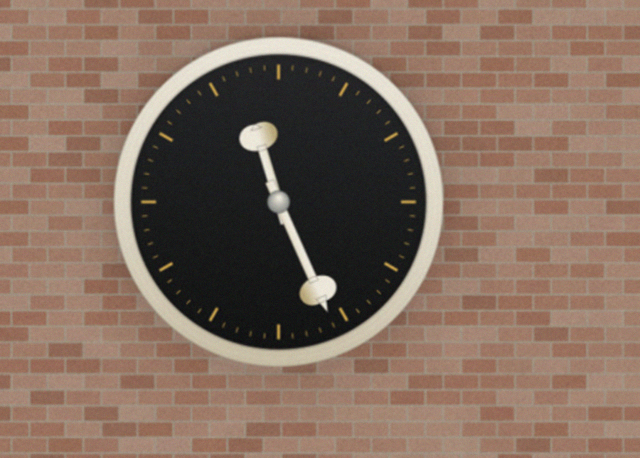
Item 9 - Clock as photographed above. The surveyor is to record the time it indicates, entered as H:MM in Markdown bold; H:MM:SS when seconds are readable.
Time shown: **11:26**
